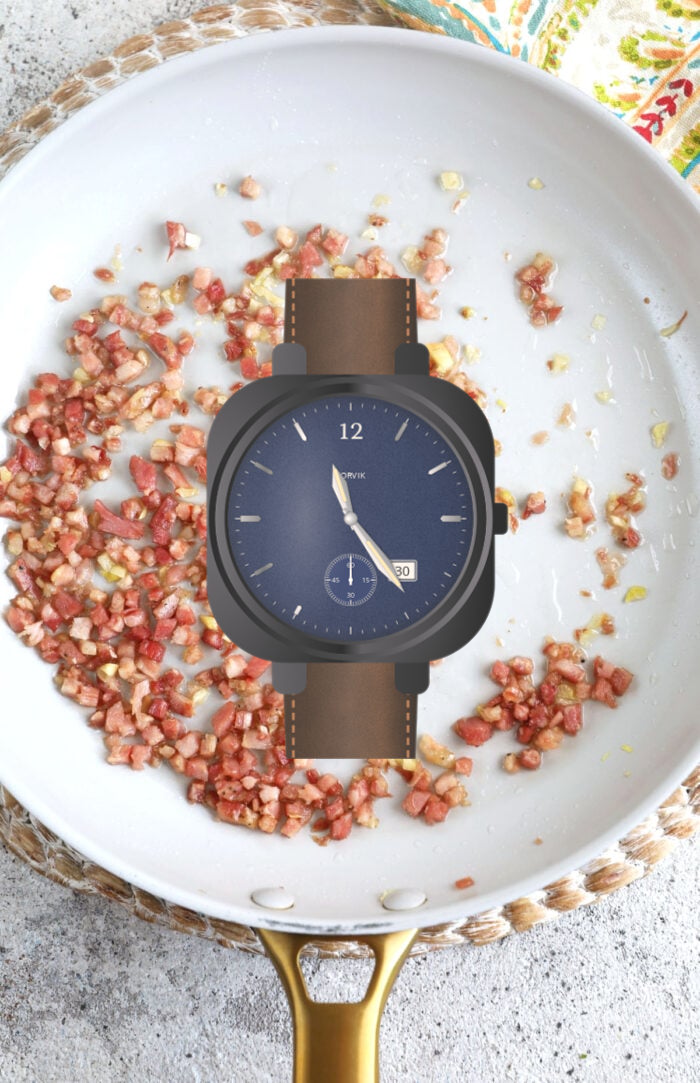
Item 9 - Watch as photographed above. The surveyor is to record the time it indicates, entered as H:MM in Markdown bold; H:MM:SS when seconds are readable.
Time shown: **11:24**
